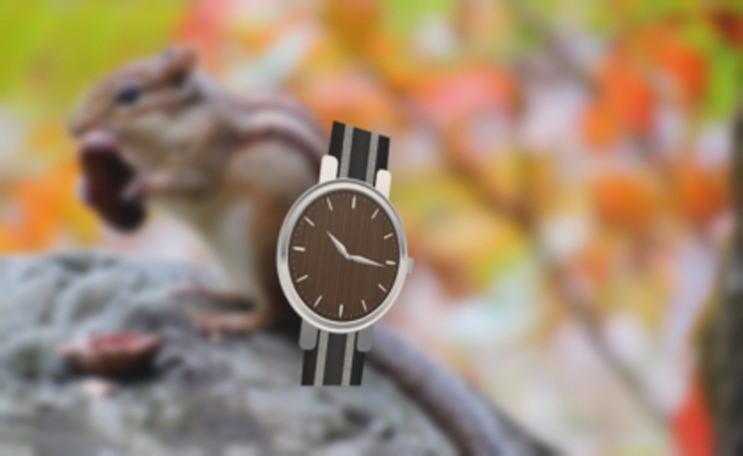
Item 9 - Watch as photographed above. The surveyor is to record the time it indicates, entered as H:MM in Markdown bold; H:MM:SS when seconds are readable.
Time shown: **10:16**
